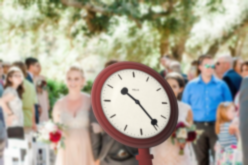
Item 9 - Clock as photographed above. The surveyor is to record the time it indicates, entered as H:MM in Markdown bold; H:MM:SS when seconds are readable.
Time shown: **10:24**
